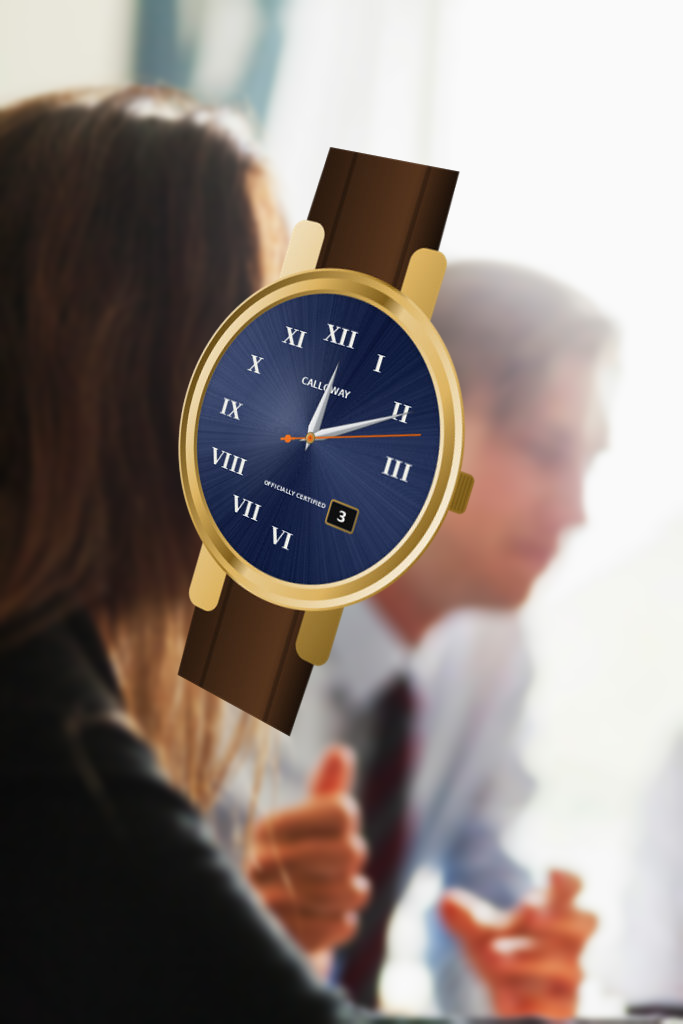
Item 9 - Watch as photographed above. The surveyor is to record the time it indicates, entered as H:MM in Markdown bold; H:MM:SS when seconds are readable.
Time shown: **12:10:12**
